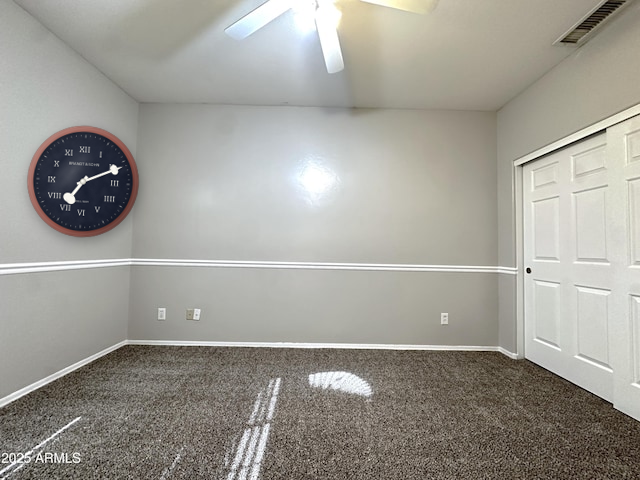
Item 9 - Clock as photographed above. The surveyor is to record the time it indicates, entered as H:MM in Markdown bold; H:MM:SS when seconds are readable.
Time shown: **7:11**
